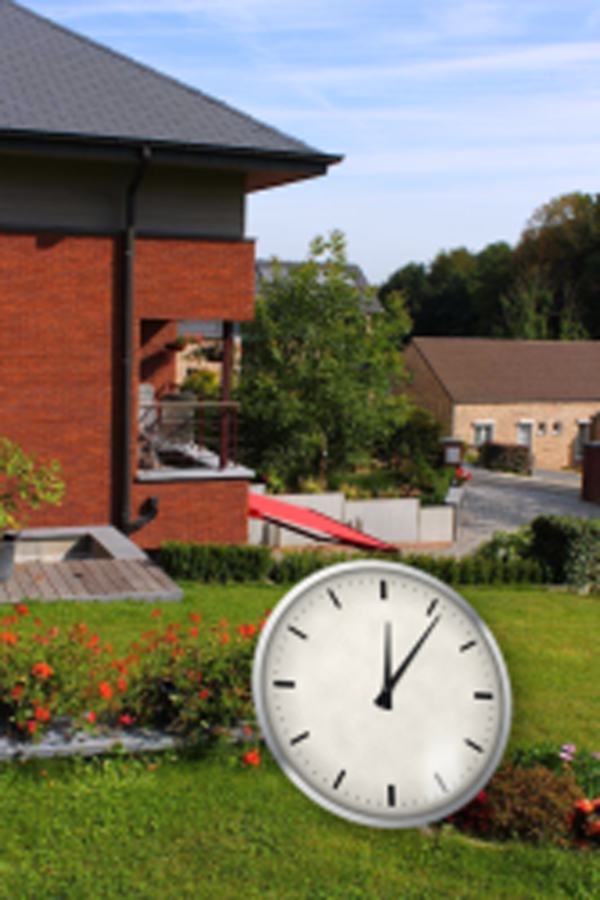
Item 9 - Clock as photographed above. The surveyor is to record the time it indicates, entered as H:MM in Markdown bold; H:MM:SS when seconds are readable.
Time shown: **12:06**
